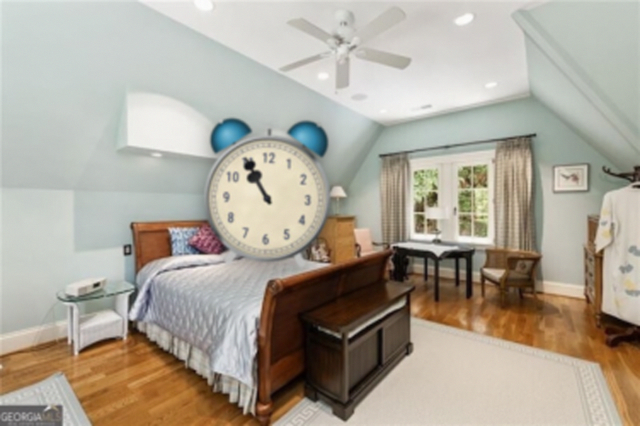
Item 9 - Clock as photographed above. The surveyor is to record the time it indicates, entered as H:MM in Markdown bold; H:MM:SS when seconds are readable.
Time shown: **10:55**
